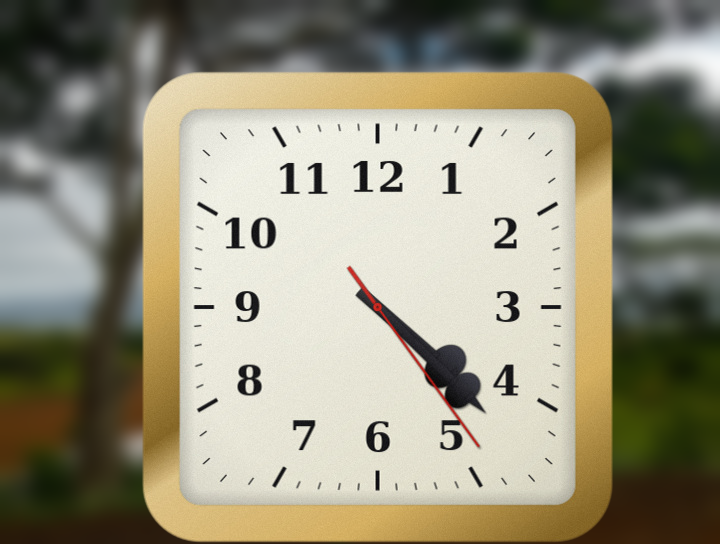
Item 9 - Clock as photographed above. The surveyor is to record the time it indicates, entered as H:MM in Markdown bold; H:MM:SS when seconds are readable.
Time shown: **4:22:24**
